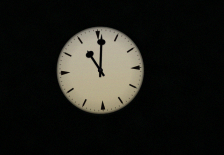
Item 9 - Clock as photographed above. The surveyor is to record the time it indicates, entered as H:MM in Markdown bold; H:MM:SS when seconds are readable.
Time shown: **11:01**
